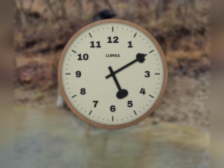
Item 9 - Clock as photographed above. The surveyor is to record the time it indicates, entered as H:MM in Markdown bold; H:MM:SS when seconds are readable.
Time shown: **5:10**
